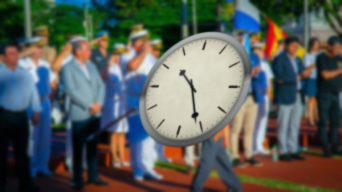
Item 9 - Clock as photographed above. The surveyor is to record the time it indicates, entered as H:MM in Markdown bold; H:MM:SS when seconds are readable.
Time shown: **10:26**
